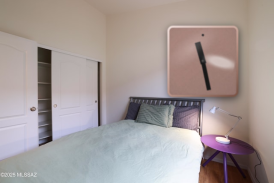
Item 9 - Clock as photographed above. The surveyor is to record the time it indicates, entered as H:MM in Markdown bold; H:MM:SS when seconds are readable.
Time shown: **11:28**
